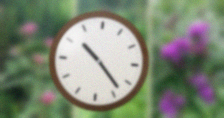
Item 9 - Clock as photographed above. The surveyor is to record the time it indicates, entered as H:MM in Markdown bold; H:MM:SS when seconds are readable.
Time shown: **10:23**
